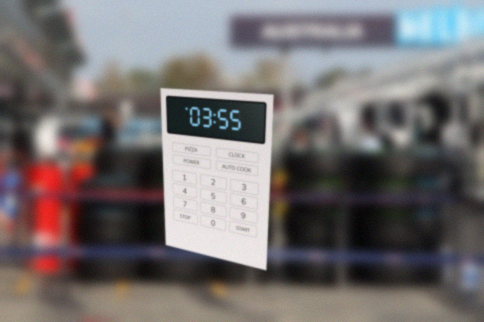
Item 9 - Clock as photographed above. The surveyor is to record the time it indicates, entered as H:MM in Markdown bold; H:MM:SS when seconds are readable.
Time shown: **3:55**
